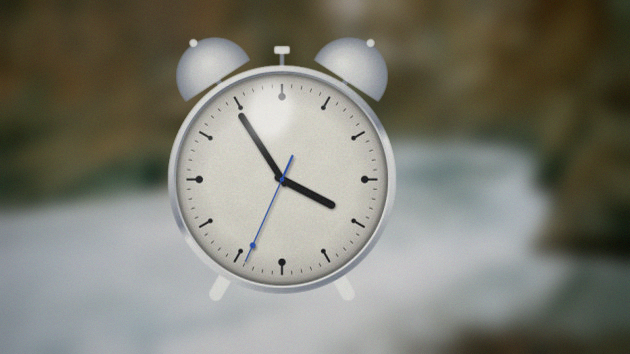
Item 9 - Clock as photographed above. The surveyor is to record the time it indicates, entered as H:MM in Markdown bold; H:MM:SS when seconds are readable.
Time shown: **3:54:34**
